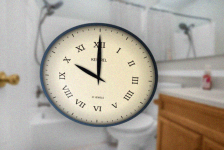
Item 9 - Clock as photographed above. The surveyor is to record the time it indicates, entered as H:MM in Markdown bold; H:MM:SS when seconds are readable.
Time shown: **10:00**
